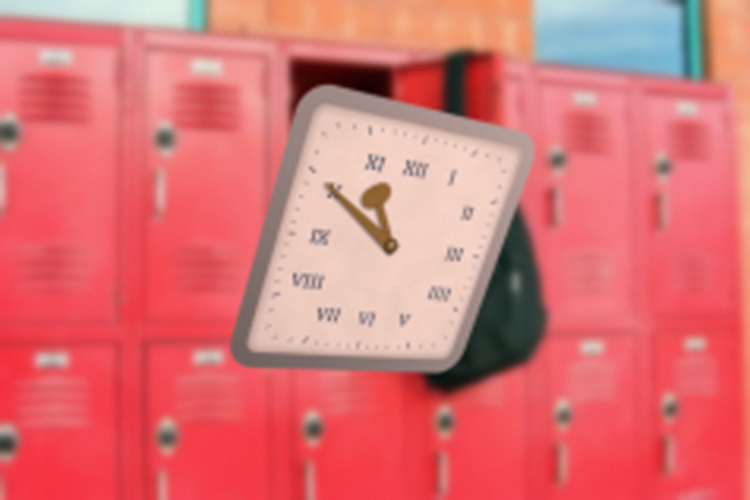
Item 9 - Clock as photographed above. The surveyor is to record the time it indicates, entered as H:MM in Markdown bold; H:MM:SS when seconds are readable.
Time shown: **10:50**
